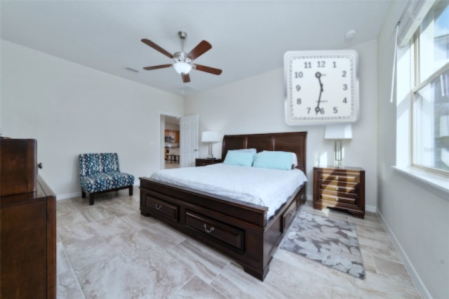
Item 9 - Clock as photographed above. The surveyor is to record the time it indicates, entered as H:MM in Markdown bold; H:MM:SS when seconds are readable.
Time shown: **11:32**
